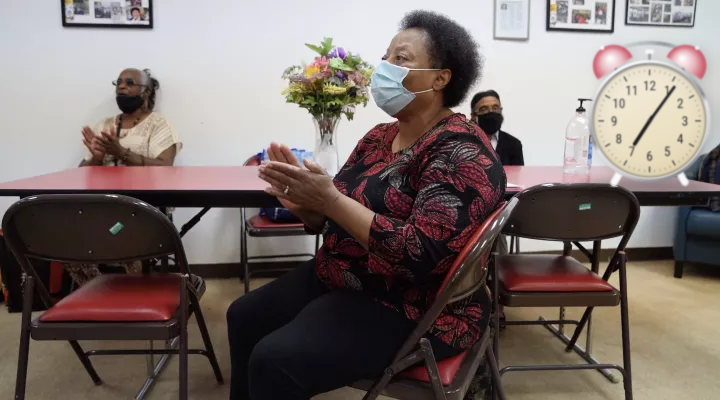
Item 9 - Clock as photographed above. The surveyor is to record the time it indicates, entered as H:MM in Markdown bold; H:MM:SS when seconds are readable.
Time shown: **7:06**
